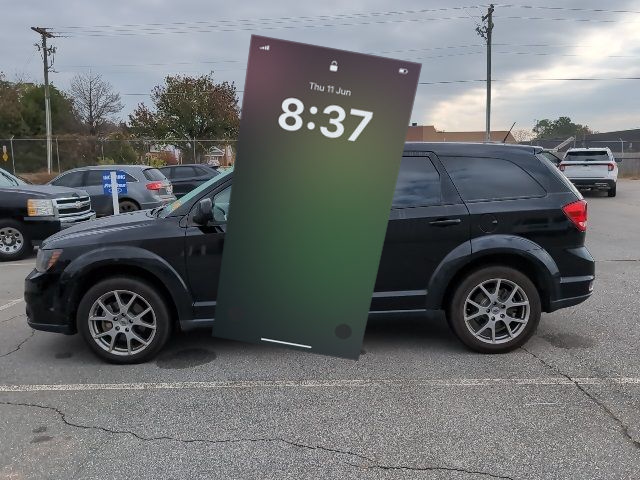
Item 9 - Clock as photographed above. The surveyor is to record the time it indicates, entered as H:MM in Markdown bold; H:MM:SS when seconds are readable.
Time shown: **8:37**
